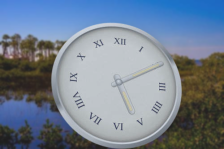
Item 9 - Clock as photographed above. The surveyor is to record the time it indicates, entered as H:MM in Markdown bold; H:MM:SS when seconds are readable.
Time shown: **5:10**
